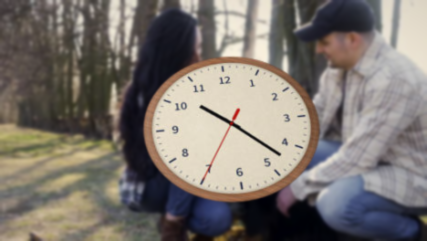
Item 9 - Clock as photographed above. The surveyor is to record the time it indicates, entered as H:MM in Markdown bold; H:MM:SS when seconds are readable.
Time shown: **10:22:35**
